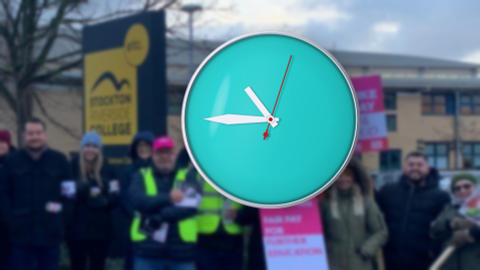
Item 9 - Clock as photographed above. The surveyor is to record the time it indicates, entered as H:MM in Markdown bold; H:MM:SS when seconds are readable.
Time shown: **10:45:03**
